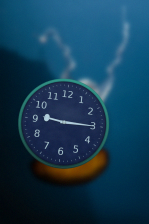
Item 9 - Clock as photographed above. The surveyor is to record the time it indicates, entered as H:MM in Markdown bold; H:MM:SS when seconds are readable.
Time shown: **9:15**
